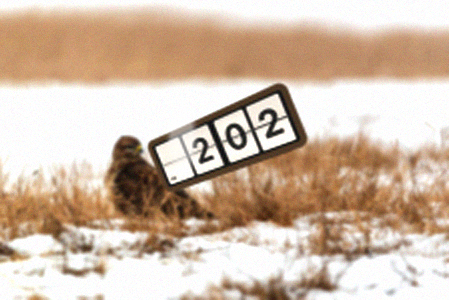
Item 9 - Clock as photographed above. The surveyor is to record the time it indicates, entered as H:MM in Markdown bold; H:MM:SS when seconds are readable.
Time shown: **2:02**
